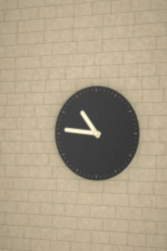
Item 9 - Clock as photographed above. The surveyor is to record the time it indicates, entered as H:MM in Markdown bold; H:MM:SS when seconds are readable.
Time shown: **10:46**
